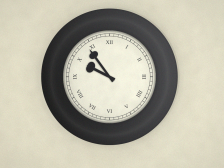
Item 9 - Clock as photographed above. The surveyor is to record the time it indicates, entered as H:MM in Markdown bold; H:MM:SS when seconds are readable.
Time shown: **9:54**
